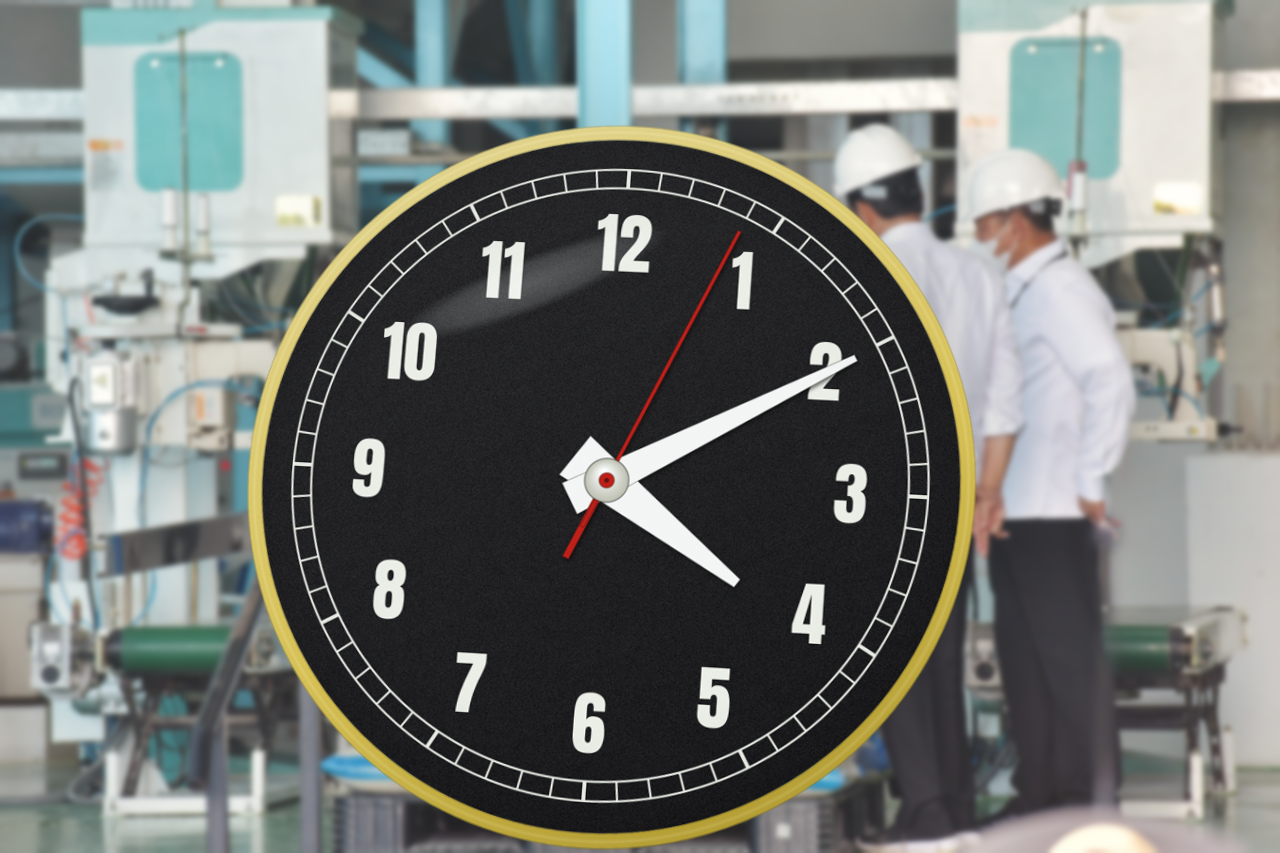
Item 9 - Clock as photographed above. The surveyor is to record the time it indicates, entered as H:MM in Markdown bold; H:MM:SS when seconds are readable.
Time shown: **4:10:04**
